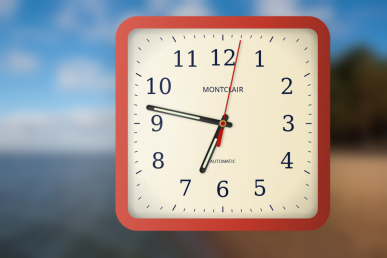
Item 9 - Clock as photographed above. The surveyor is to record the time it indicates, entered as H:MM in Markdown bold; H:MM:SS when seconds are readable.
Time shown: **6:47:02**
